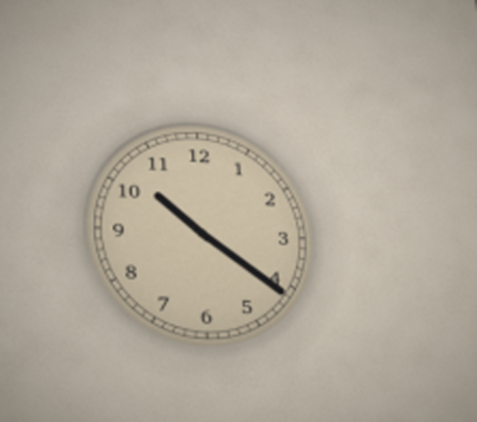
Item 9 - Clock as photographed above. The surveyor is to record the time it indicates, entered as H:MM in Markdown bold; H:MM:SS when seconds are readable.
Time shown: **10:21**
